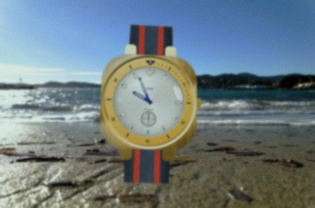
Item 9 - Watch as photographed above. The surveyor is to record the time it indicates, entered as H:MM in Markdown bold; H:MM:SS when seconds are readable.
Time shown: **9:56**
